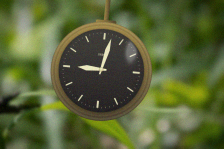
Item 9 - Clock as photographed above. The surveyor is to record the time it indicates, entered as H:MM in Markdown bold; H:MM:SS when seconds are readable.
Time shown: **9:02**
